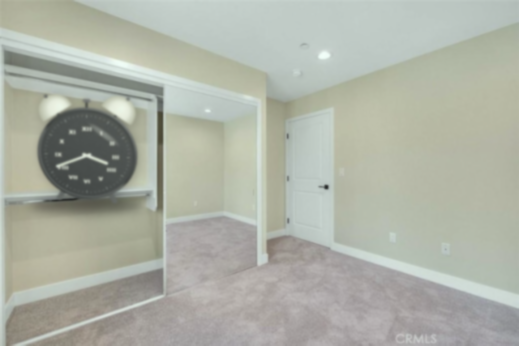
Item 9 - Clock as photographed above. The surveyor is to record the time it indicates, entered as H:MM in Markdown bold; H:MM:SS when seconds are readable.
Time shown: **3:41**
